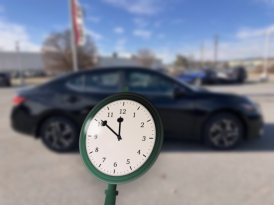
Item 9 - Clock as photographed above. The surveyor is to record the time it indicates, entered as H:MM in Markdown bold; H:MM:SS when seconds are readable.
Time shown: **11:51**
